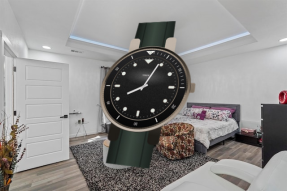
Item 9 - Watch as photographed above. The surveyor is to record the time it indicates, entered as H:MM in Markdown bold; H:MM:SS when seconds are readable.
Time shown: **8:04**
